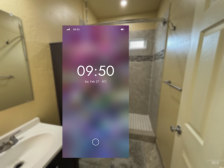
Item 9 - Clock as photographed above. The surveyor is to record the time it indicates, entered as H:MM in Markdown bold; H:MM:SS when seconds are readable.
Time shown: **9:50**
